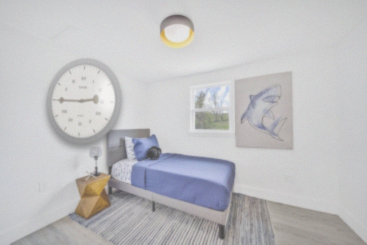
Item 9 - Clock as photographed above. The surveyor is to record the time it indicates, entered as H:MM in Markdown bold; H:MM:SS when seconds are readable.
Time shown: **2:45**
